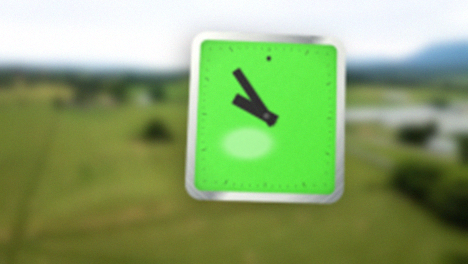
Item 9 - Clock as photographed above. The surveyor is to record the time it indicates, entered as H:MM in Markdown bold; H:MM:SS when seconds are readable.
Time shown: **9:54**
